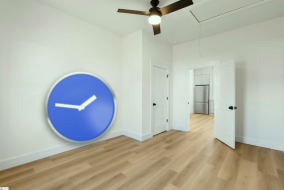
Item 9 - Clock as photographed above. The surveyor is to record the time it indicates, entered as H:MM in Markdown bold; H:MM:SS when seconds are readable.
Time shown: **1:46**
